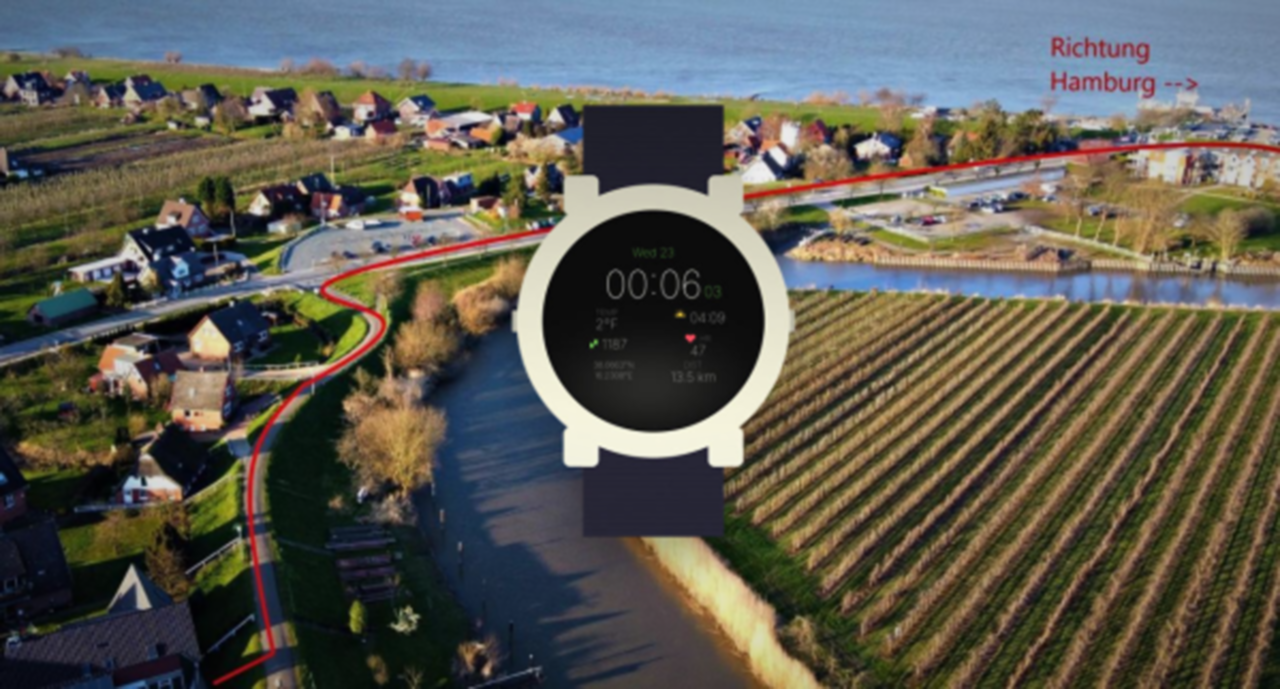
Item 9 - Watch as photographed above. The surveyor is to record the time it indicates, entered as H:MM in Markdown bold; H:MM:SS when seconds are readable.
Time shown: **0:06**
